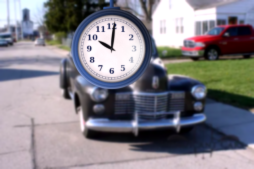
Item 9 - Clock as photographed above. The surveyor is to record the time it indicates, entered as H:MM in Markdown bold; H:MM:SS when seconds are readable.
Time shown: **10:01**
